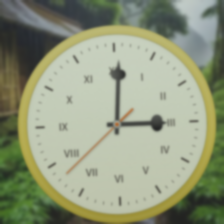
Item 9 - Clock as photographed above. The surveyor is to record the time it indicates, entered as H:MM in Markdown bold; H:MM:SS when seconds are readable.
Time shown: **3:00:38**
